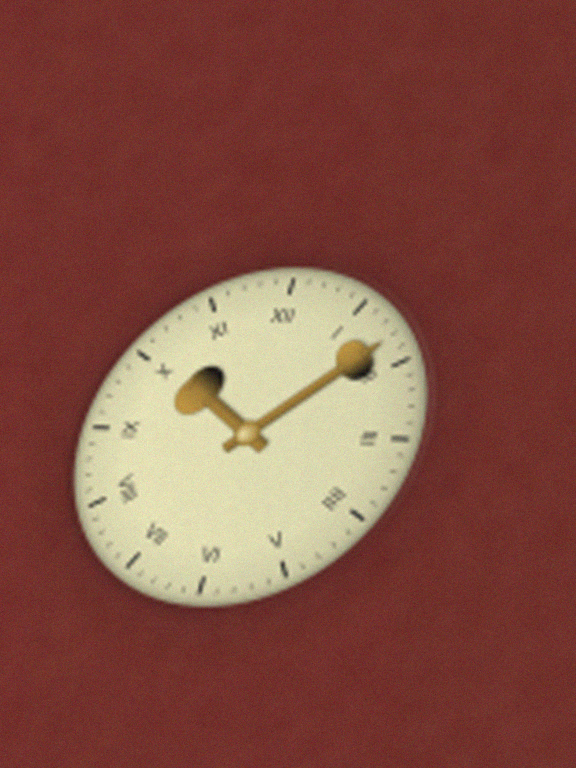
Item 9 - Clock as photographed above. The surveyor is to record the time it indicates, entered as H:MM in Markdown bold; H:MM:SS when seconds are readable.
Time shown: **10:08**
